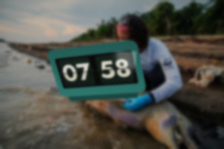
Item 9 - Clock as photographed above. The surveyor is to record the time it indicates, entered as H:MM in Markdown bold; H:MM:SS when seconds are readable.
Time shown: **7:58**
